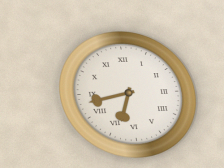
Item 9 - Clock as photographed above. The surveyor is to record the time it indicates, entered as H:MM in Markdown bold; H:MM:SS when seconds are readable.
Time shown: **6:43**
